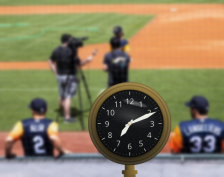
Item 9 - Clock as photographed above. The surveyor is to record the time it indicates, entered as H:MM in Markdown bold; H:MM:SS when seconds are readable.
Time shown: **7:11**
